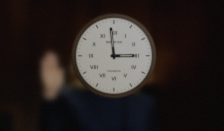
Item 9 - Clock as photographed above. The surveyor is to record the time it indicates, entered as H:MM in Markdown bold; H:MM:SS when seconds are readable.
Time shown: **2:59**
